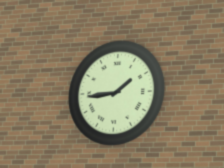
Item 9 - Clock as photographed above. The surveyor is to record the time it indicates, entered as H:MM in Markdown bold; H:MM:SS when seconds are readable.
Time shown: **1:44**
